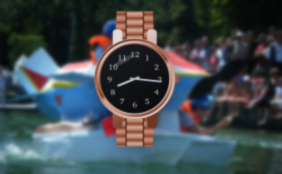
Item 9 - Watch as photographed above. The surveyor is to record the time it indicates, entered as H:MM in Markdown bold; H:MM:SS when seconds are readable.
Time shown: **8:16**
